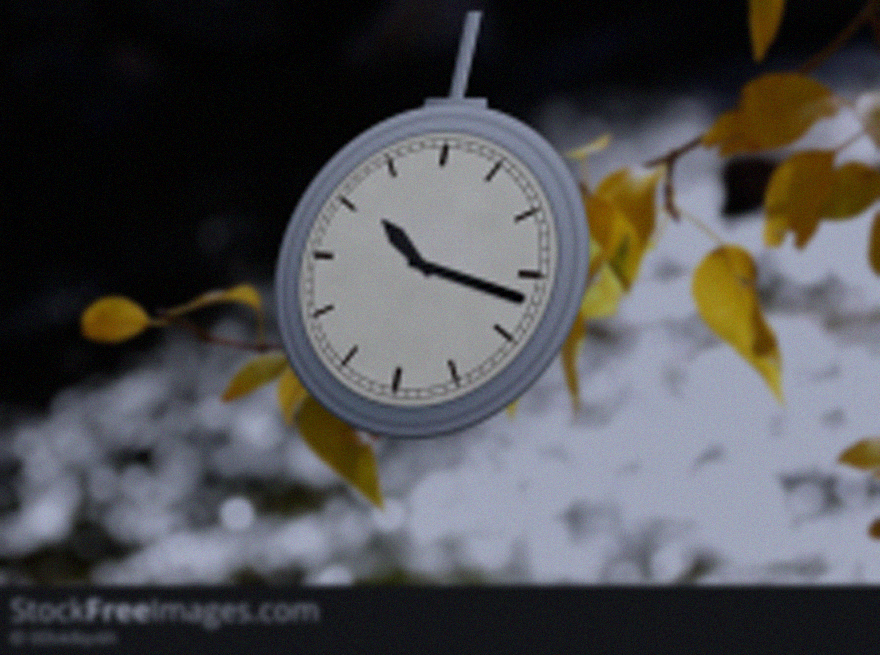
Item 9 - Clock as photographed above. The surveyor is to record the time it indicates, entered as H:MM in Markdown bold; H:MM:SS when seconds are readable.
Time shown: **10:17**
